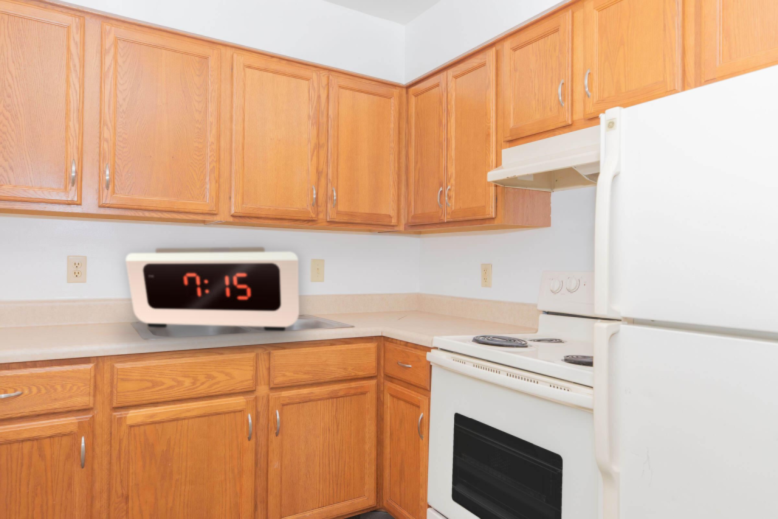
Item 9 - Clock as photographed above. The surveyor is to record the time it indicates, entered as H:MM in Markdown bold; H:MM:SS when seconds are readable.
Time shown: **7:15**
